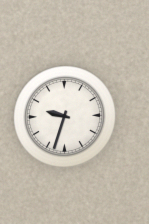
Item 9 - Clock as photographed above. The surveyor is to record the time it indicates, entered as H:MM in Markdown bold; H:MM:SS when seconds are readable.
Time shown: **9:33**
